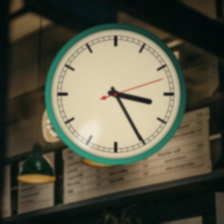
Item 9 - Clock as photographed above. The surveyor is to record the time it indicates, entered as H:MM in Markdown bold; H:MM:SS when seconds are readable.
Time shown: **3:25:12**
